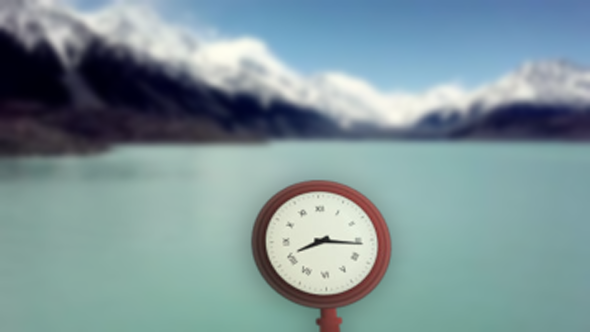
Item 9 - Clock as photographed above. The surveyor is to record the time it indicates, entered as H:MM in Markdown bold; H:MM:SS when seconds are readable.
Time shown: **8:16**
